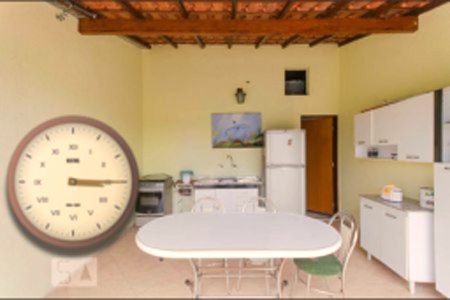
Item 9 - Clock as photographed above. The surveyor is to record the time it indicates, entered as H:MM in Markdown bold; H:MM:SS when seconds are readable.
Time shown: **3:15**
